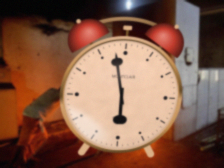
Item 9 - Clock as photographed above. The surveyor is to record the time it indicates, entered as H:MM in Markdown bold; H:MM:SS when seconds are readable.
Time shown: **5:58**
